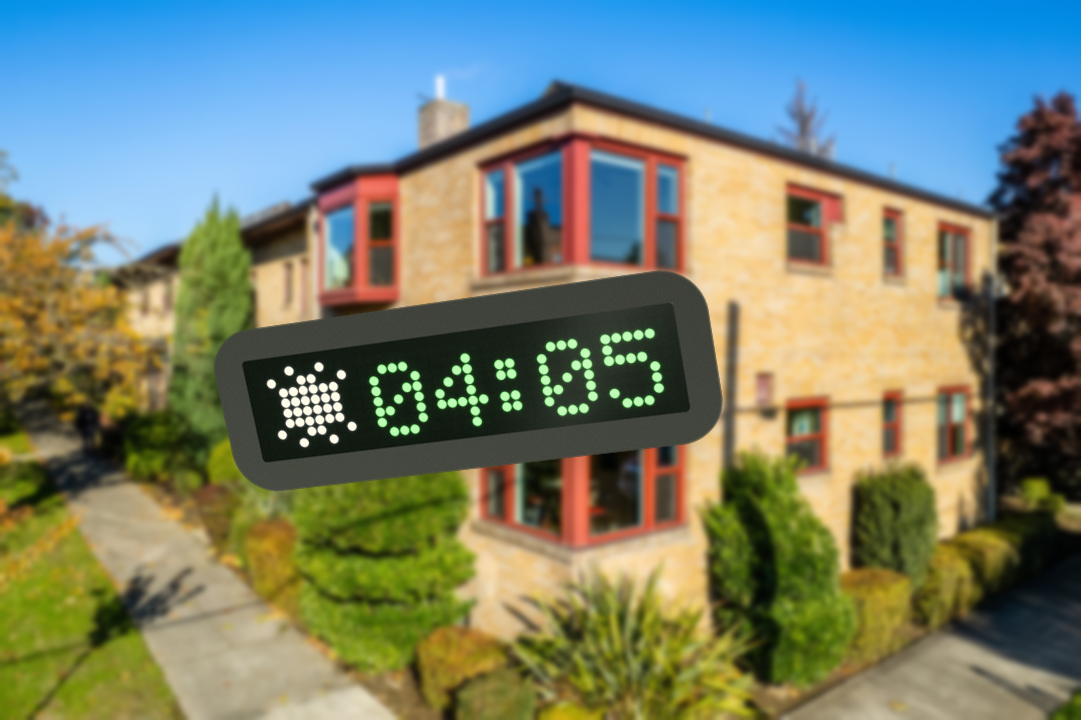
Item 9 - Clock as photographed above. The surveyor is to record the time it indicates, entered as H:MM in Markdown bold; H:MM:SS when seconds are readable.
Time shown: **4:05**
